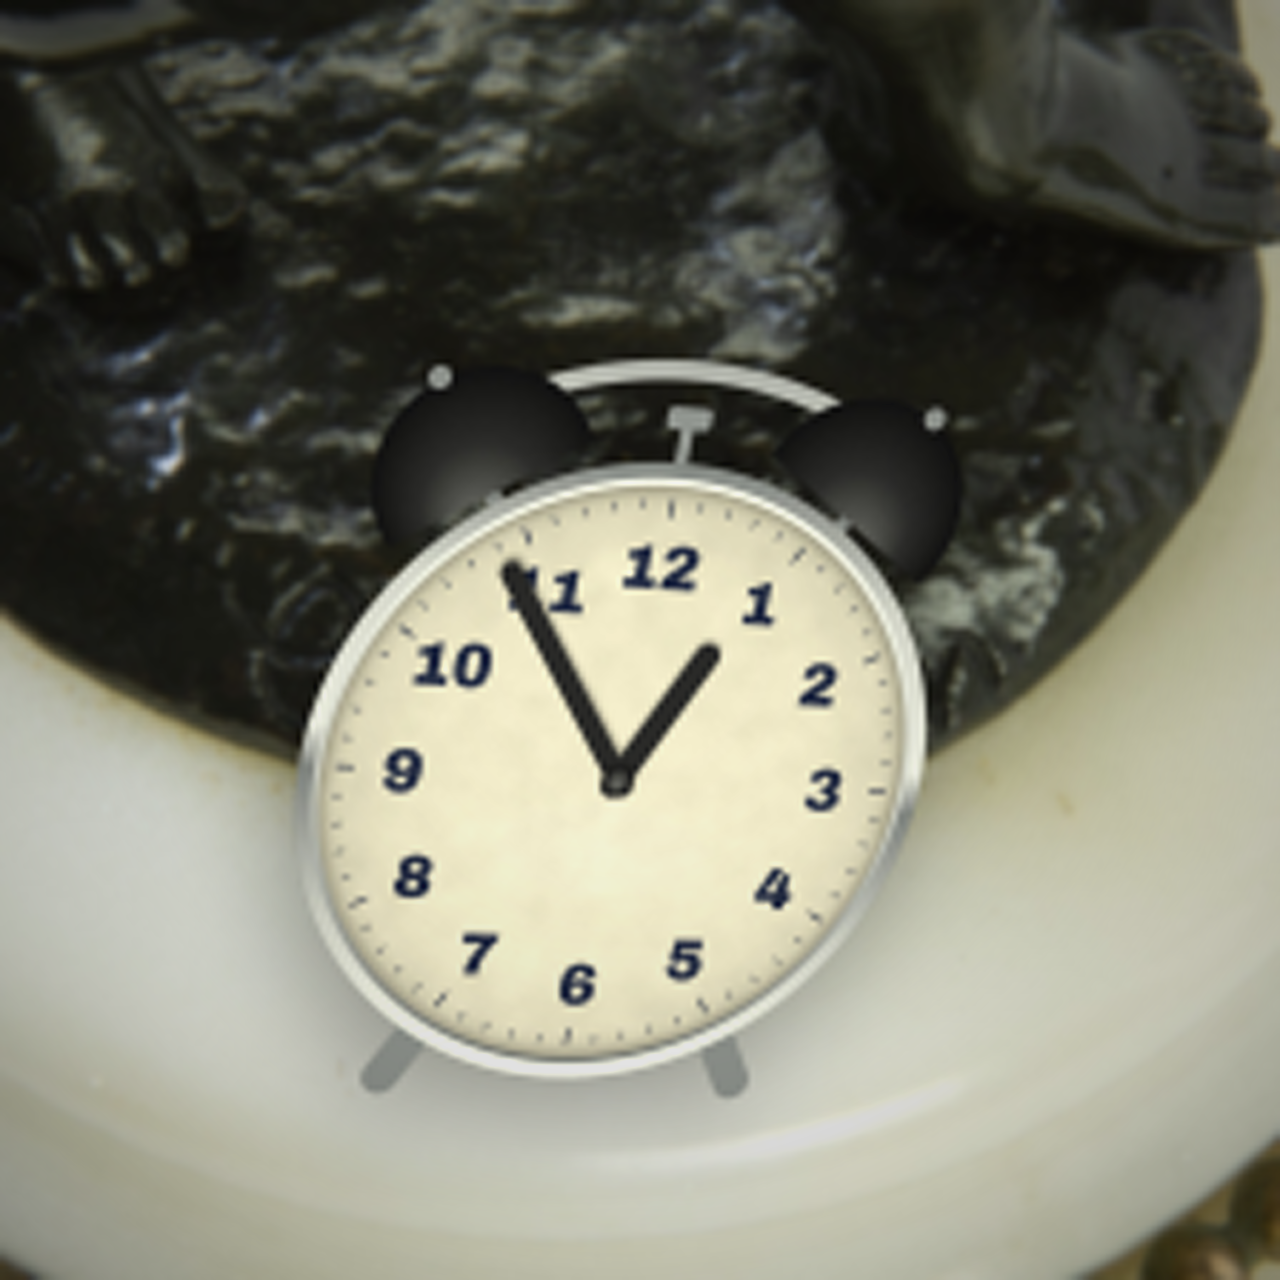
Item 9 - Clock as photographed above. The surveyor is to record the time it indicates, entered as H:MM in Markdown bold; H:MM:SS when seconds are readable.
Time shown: **12:54**
